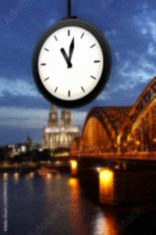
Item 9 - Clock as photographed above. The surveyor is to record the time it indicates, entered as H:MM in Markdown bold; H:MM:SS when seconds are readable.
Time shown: **11:02**
